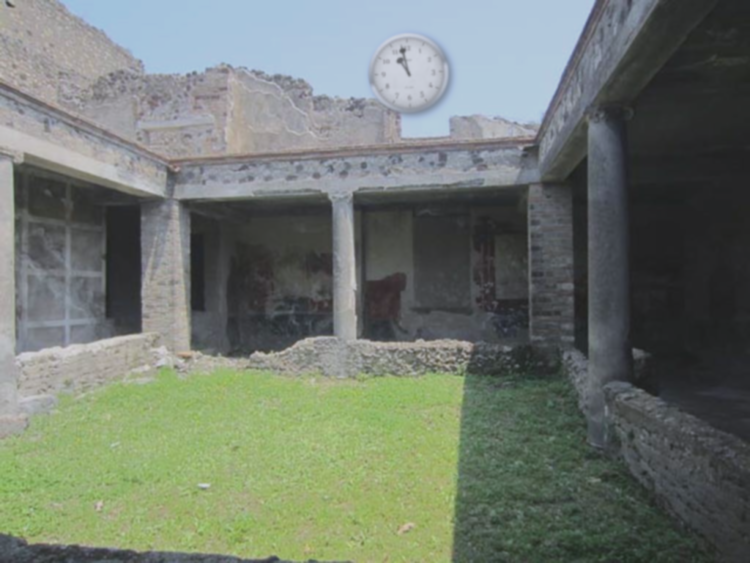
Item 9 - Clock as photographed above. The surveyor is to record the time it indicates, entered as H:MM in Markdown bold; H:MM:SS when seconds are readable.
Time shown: **10:58**
